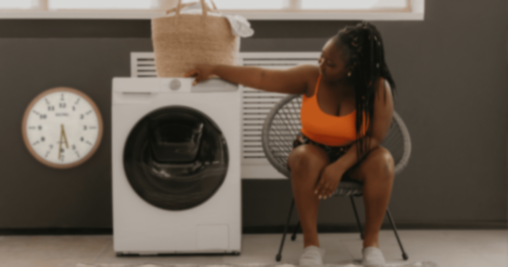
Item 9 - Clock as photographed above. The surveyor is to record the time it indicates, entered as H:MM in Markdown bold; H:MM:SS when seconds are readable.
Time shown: **5:31**
